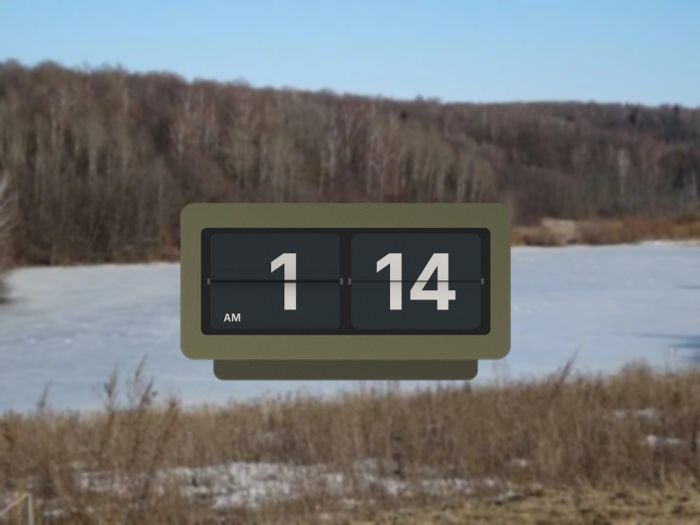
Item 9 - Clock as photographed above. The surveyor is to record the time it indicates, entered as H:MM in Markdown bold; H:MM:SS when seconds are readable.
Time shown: **1:14**
